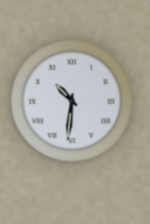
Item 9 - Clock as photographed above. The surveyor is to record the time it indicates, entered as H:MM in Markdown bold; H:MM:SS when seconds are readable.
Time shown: **10:31**
